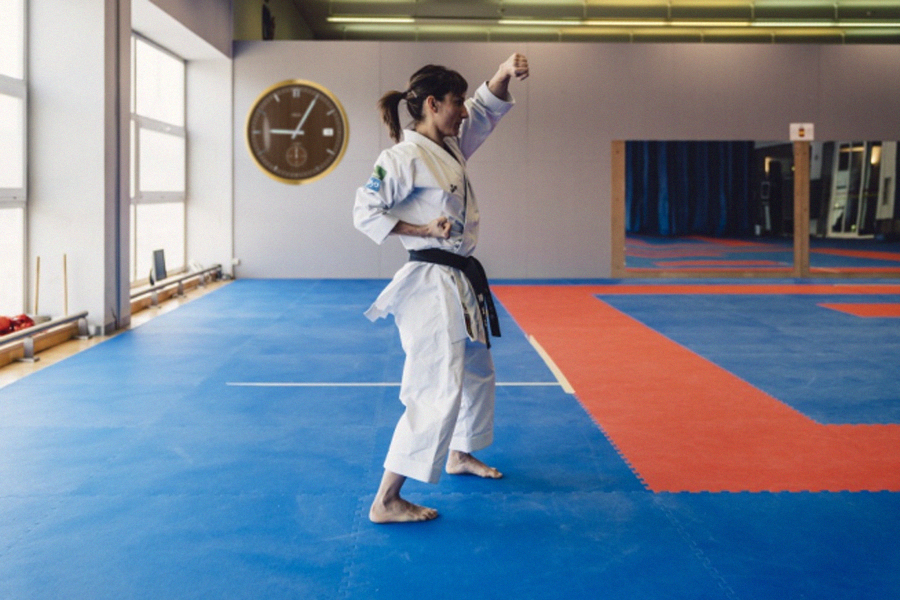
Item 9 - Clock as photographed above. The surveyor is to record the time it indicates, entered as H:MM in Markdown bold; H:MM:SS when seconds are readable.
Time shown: **9:05**
